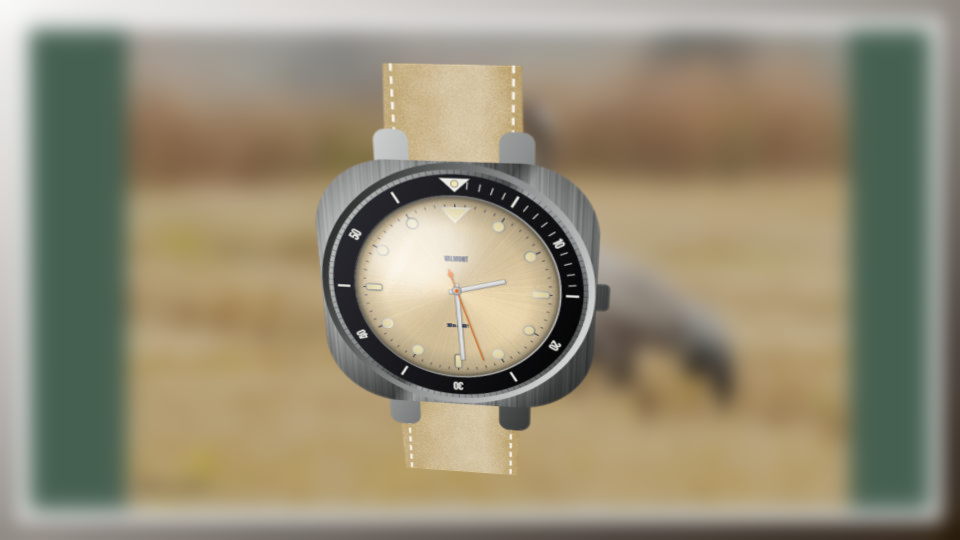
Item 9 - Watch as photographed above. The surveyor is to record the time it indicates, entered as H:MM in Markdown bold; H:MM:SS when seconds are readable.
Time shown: **2:29:27**
